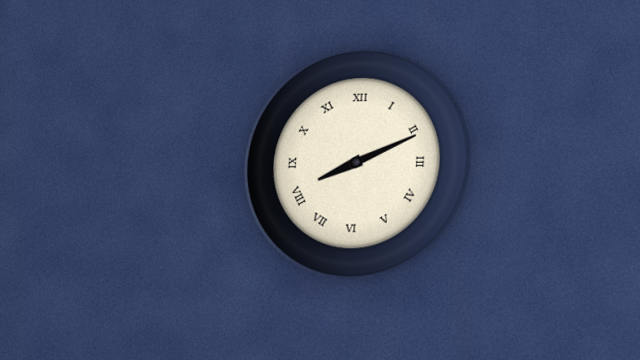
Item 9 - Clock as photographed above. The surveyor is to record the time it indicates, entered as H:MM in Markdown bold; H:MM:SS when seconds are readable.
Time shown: **8:11**
